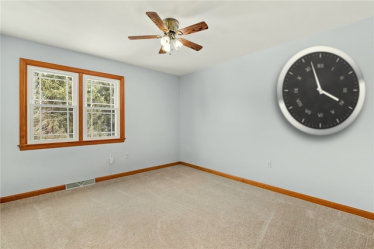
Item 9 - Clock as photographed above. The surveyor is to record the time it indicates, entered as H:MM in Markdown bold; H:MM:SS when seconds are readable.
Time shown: **3:57**
